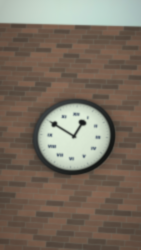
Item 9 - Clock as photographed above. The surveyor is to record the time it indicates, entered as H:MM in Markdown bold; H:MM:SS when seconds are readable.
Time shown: **12:50**
